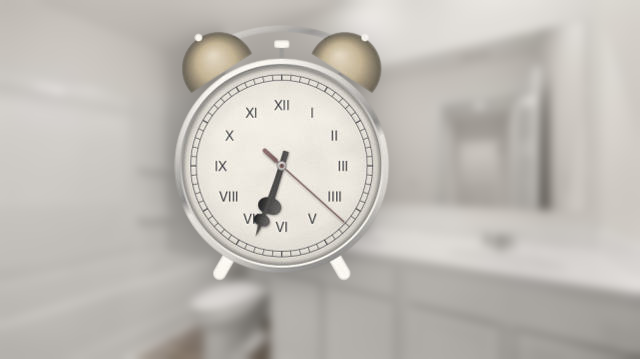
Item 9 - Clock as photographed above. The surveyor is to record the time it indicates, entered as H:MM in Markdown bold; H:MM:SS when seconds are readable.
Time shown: **6:33:22**
